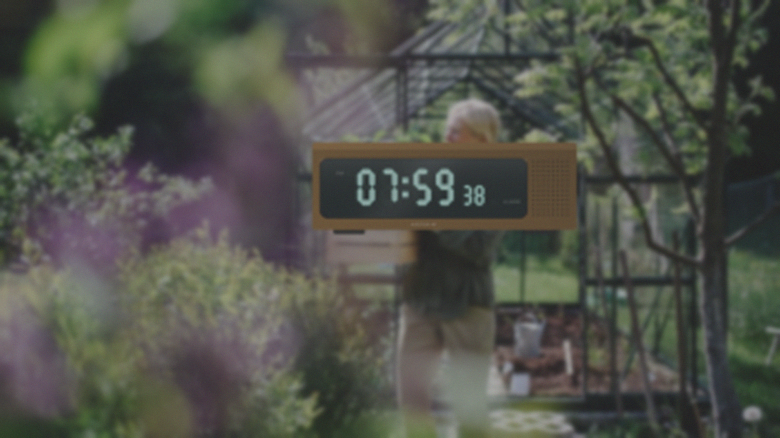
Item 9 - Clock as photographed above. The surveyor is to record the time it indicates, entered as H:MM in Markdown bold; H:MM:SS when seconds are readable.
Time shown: **7:59:38**
